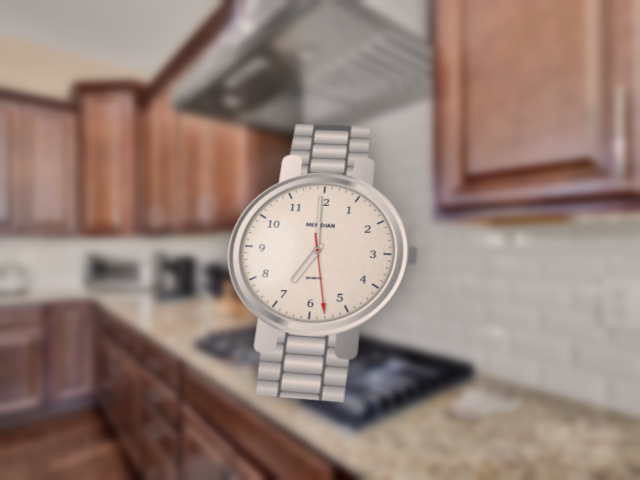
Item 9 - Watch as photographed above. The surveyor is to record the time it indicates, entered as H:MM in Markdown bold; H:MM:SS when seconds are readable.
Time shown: **6:59:28**
